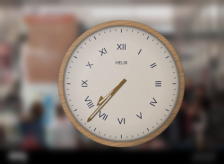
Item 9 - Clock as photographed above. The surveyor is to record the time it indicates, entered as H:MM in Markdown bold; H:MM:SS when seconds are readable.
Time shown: **7:37**
